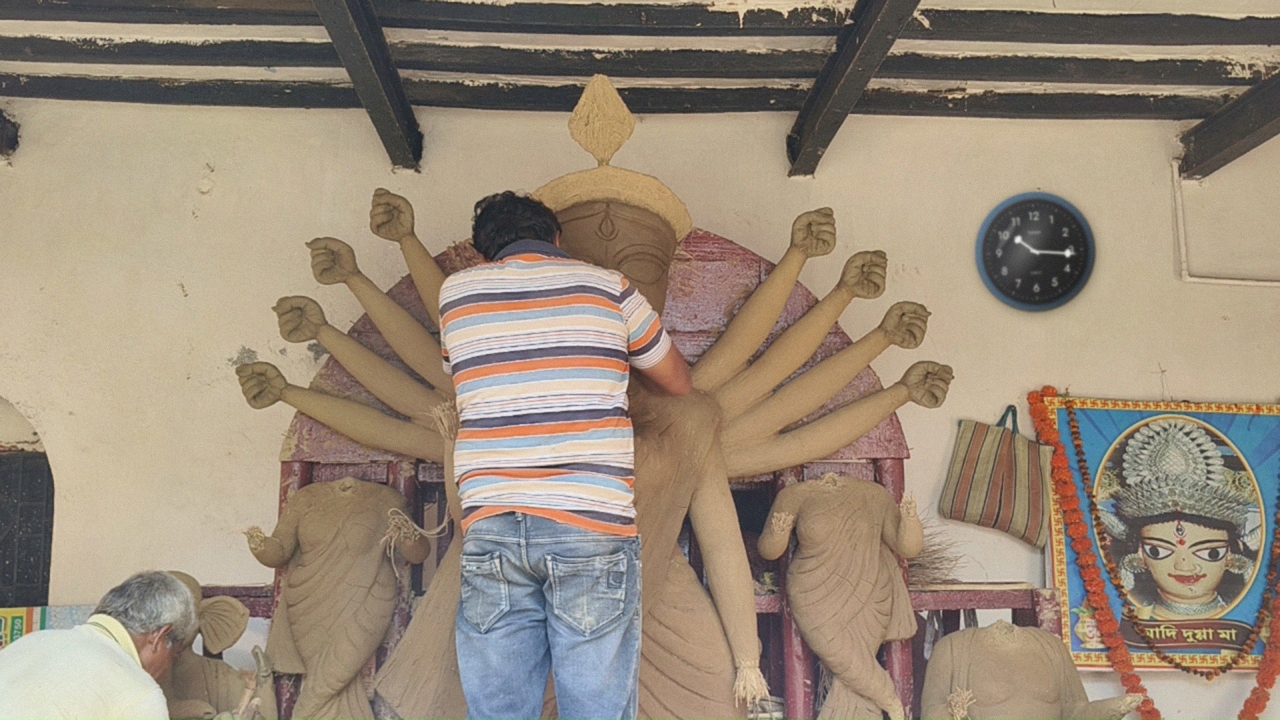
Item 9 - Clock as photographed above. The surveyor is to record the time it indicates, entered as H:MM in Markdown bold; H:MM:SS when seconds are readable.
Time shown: **10:16**
